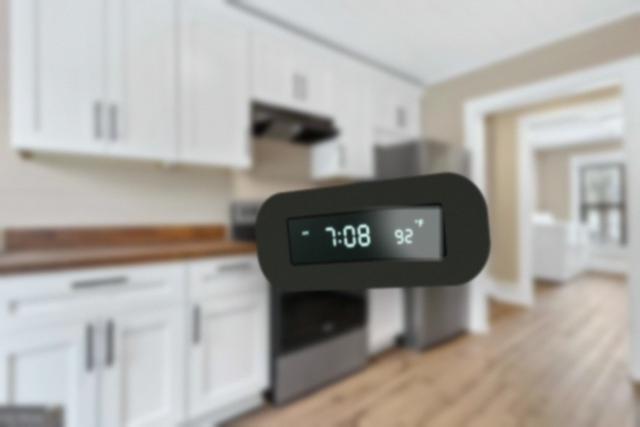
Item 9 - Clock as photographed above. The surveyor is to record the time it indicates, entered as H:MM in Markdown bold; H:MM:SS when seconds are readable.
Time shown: **7:08**
